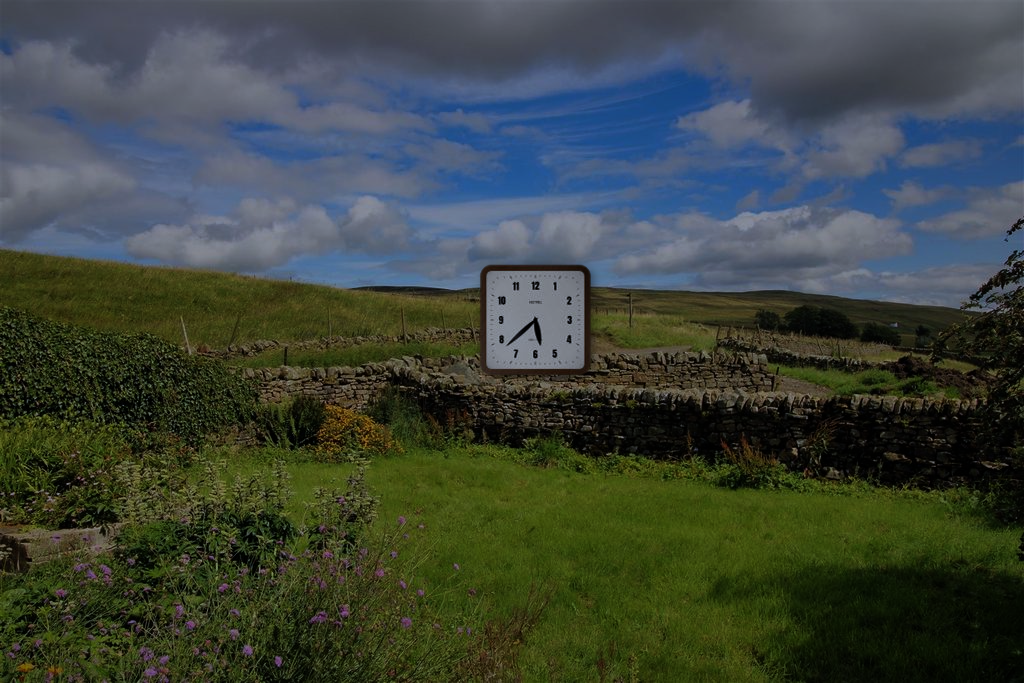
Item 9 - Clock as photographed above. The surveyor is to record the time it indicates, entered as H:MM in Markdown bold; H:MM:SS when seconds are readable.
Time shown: **5:38**
